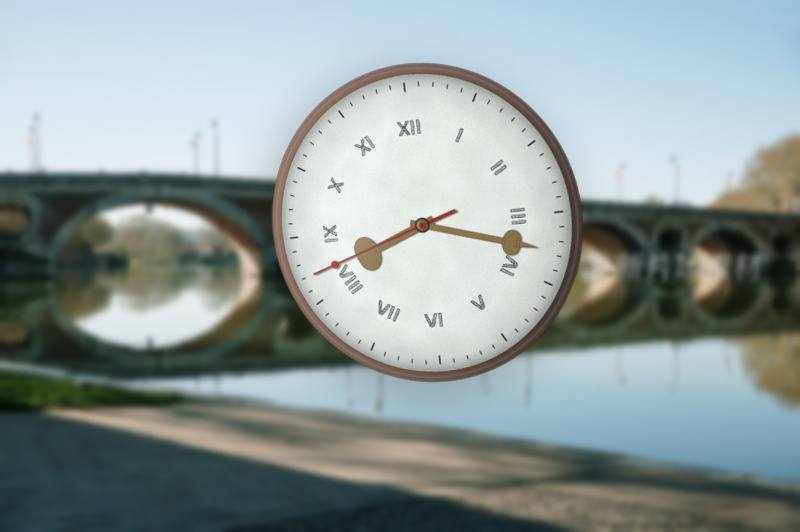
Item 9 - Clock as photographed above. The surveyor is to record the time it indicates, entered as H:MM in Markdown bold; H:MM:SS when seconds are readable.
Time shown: **8:17:42**
